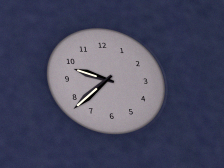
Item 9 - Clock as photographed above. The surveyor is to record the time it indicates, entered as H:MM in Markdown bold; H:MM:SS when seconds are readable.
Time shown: **9:38**
